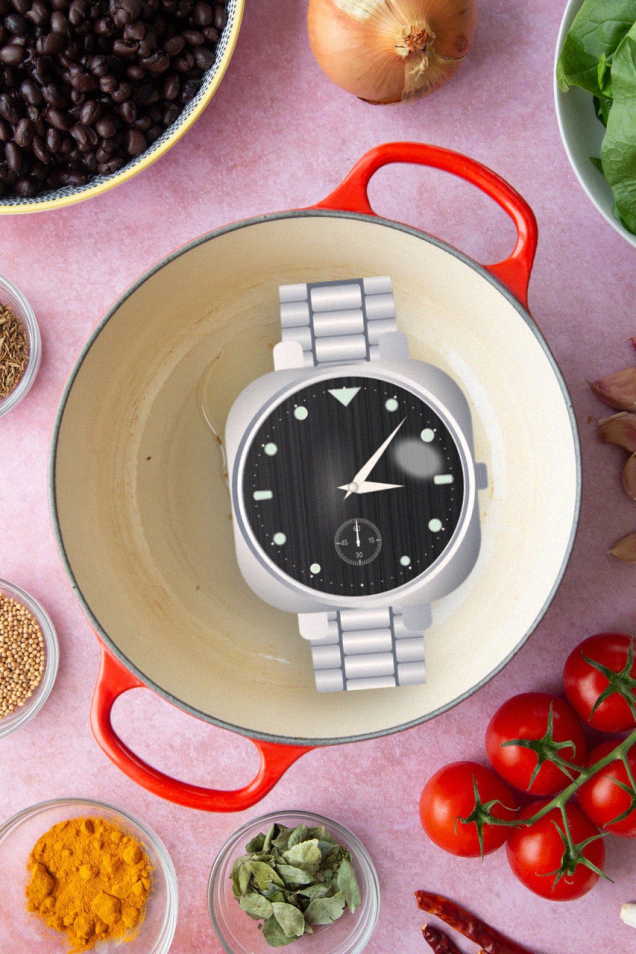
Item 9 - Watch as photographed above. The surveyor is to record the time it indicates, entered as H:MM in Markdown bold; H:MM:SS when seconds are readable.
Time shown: **3:07**
